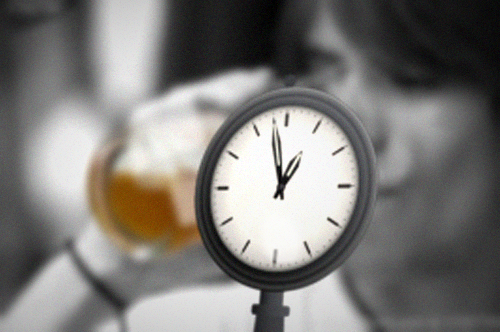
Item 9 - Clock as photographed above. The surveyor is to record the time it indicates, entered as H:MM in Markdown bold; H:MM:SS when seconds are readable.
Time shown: **12:58**
